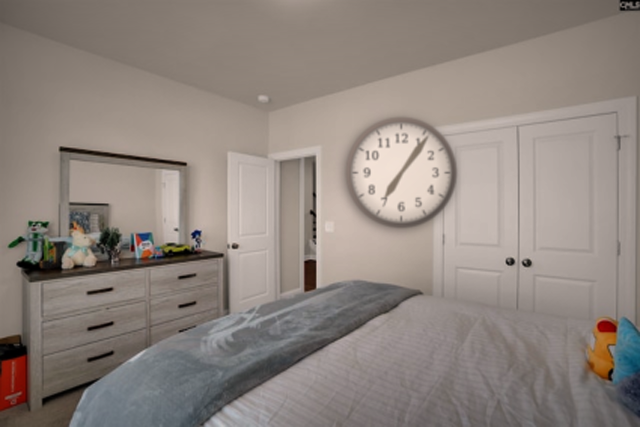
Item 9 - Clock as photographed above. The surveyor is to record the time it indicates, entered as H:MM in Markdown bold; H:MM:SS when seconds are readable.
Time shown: **7:06**
